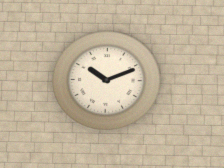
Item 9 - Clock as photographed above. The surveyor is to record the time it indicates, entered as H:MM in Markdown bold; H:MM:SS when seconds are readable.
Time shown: **10:11**
